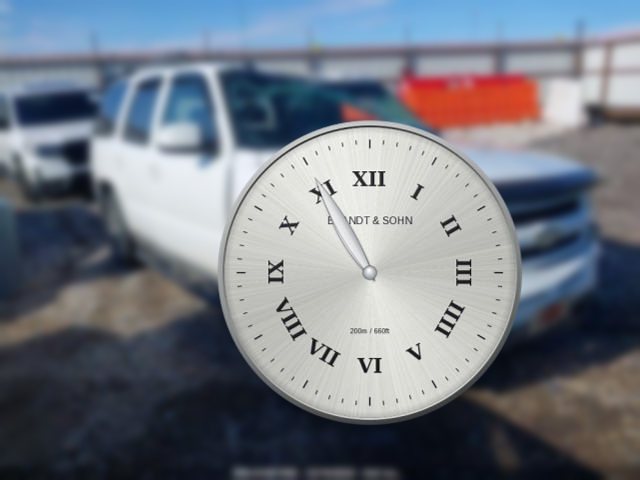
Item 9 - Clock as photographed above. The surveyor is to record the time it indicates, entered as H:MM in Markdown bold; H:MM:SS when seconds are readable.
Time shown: **10:55**
